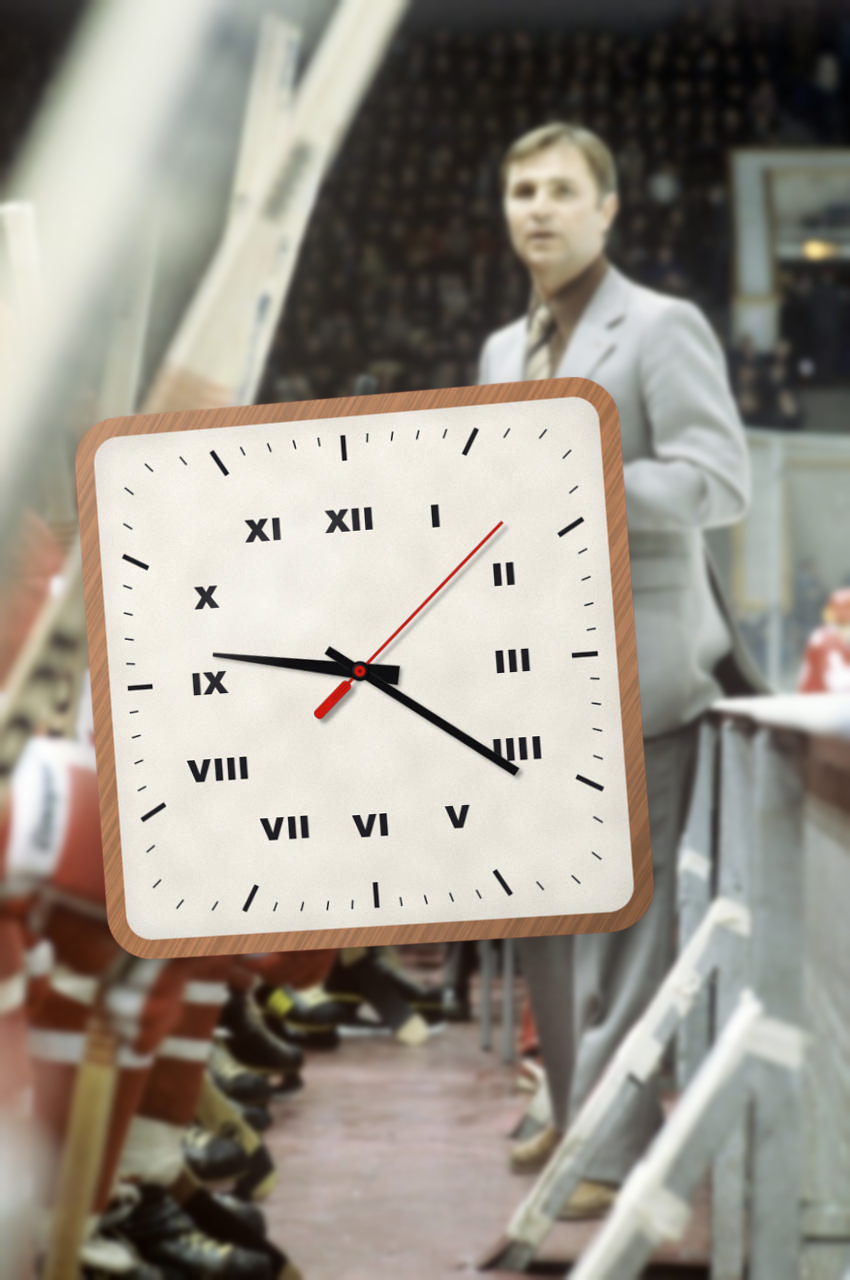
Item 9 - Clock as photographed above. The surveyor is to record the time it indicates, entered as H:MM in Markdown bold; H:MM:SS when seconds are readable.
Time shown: **9:21:08**
